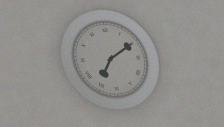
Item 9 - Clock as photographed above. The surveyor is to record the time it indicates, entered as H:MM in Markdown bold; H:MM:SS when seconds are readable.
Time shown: **7:10**
